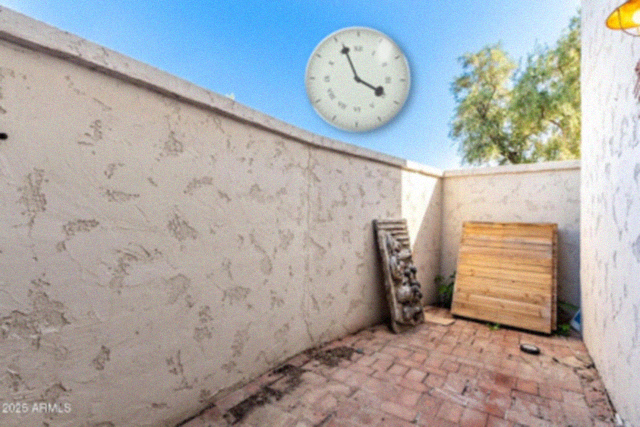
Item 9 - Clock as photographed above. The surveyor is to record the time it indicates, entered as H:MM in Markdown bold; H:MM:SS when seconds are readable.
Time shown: **3:56**
